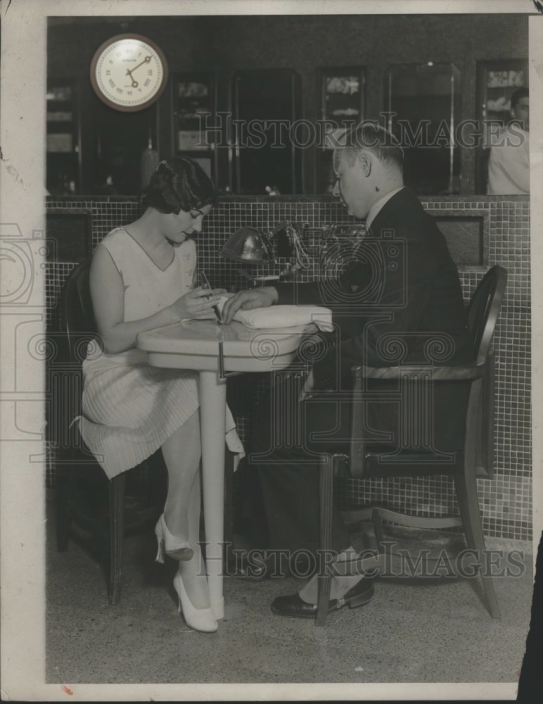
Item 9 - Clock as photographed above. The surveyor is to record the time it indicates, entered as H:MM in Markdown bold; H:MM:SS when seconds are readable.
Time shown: **5:09**
